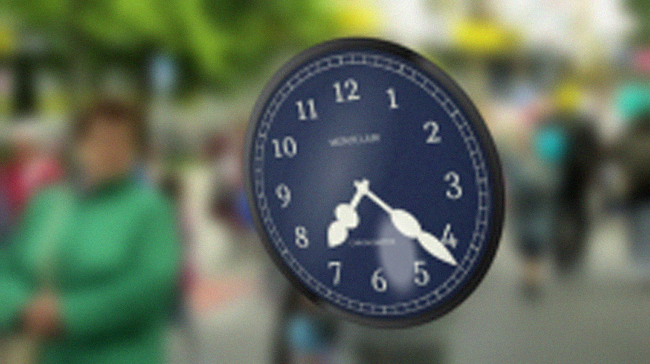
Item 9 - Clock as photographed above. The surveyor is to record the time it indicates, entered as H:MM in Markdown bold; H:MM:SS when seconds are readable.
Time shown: **7:22**
